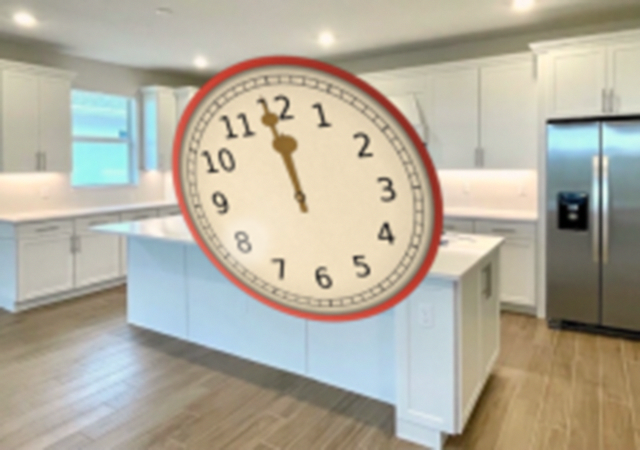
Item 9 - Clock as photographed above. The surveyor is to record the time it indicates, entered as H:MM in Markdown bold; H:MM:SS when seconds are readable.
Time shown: **11:59**
